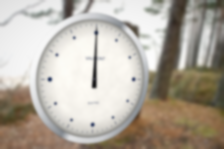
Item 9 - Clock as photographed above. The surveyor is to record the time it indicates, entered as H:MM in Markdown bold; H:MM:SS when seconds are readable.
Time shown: **12:00**
